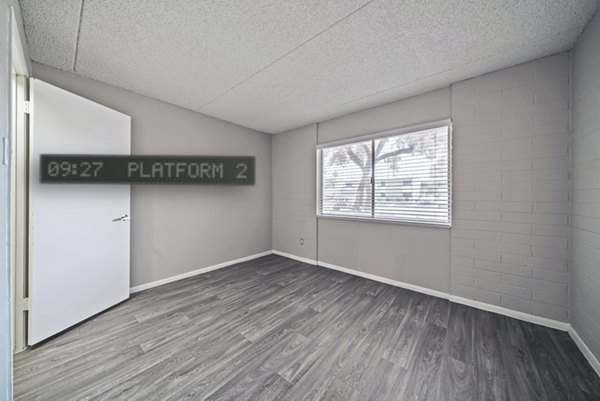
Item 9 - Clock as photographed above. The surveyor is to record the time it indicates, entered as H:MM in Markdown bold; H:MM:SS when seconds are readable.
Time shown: **9:27**
